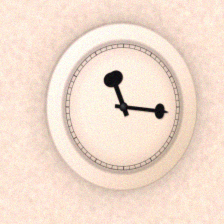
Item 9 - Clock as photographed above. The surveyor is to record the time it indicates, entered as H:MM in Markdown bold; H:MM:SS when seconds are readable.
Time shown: **11:16**
